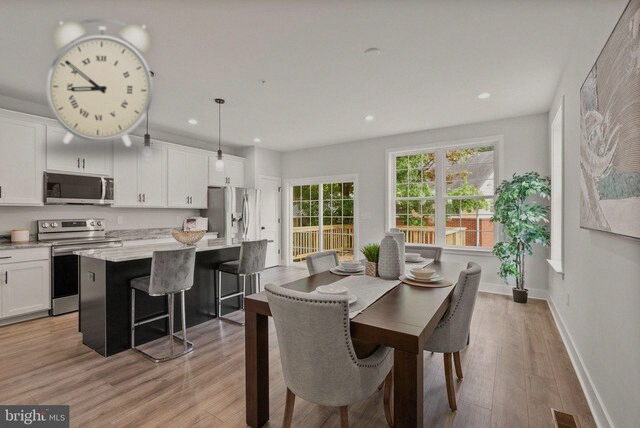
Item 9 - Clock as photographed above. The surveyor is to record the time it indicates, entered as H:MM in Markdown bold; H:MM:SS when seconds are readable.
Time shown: **8:51**
